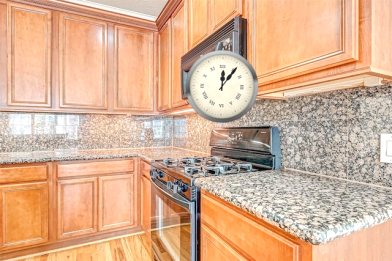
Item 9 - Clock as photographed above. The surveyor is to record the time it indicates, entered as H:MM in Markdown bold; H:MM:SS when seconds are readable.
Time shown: **12:06**
